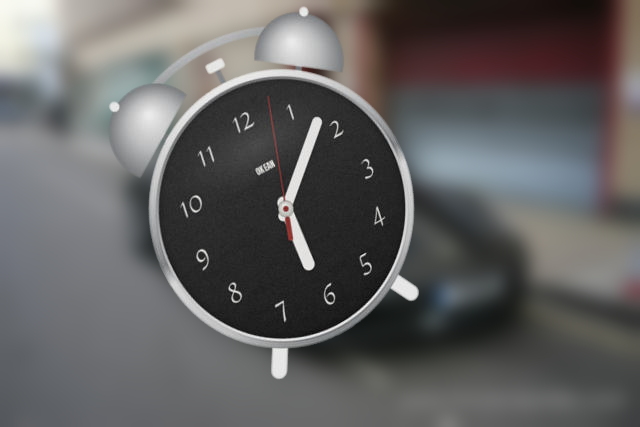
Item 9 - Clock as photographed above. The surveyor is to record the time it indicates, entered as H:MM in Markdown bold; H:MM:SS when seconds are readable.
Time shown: **6:08:03**
